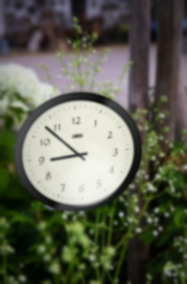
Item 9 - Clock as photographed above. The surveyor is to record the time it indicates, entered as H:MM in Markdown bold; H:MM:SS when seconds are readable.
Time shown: **8:53**
